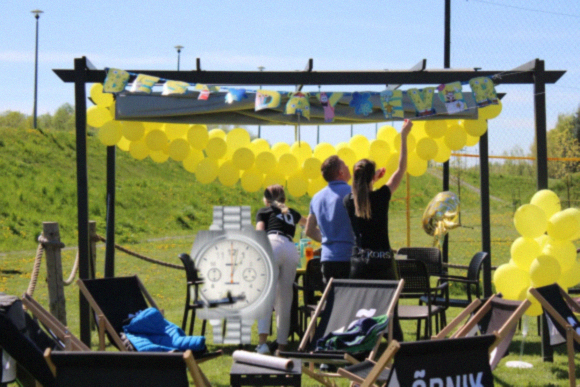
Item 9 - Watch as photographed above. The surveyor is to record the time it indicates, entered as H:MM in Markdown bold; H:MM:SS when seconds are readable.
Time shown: **1:02**
